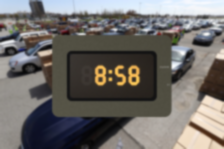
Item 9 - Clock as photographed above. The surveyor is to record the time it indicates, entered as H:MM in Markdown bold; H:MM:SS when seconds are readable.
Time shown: **8:58**
